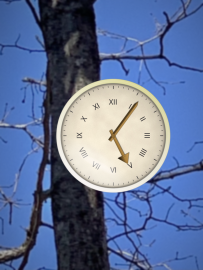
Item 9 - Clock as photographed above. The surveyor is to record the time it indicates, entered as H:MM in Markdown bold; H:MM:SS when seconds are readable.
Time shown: **5:06**
